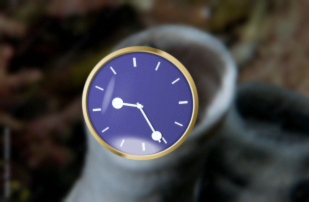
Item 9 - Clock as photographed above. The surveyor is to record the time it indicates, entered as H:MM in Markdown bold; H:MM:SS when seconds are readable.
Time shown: **9:26**
